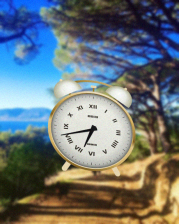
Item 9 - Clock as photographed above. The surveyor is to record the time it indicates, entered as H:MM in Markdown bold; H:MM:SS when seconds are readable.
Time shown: **6:42**
